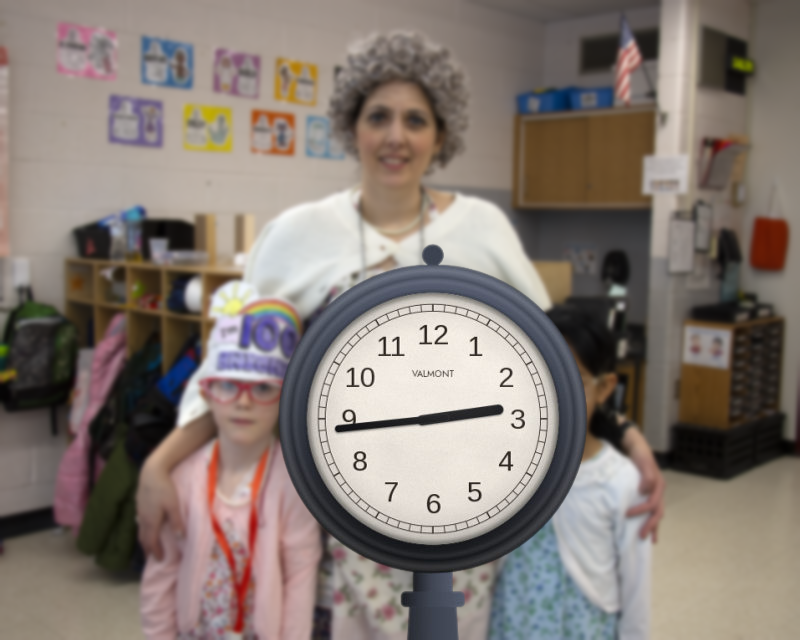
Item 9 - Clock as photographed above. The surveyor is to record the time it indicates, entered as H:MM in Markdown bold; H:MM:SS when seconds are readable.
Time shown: **2:44**
